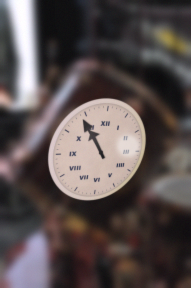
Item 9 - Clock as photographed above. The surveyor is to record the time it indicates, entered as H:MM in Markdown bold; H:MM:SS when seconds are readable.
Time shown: **10:54**
